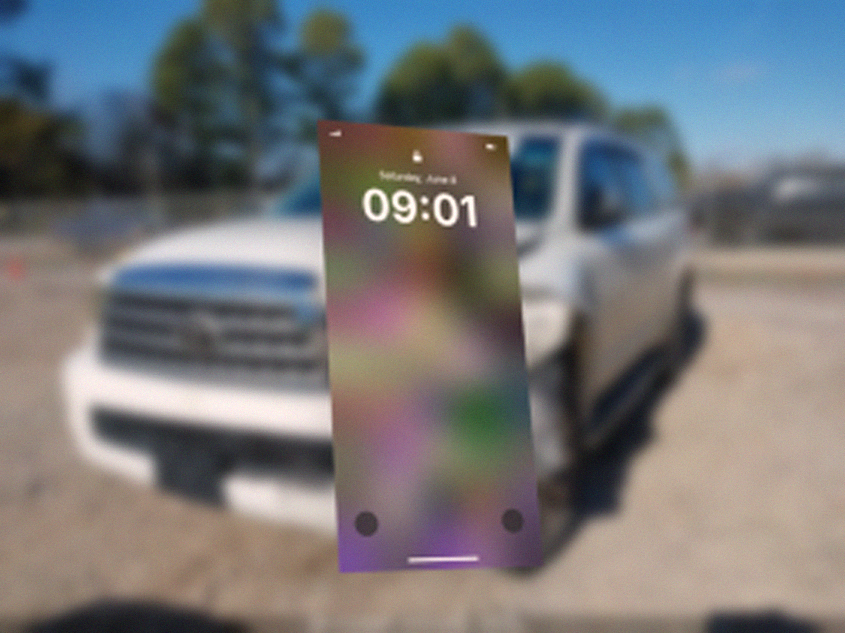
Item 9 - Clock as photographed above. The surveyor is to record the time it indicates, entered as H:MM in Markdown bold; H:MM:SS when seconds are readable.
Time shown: **9:01**
